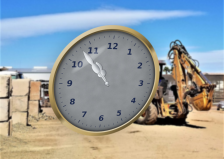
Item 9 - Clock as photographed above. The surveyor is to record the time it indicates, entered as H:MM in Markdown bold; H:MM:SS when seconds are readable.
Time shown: **10:53**
